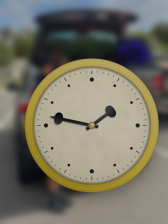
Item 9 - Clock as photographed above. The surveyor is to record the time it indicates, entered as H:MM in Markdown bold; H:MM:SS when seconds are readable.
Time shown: **1:47**
